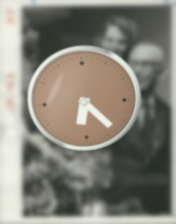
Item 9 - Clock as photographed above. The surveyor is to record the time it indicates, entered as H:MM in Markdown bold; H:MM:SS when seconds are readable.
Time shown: **6:23**
